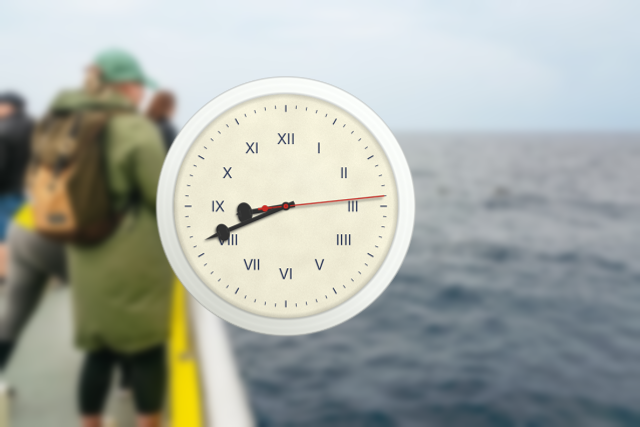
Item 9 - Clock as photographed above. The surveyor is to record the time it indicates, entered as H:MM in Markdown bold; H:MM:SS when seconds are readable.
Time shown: **8:41:14**
